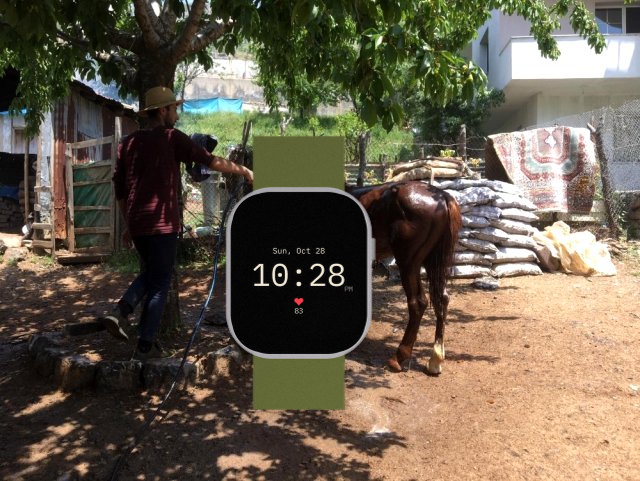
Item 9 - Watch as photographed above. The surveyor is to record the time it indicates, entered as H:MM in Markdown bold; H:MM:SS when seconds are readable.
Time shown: **10:28**
